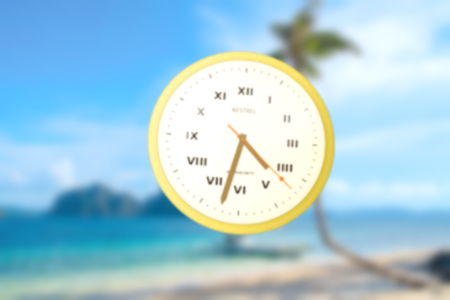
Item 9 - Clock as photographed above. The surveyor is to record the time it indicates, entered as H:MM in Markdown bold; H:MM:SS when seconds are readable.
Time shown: **4:32:22**
